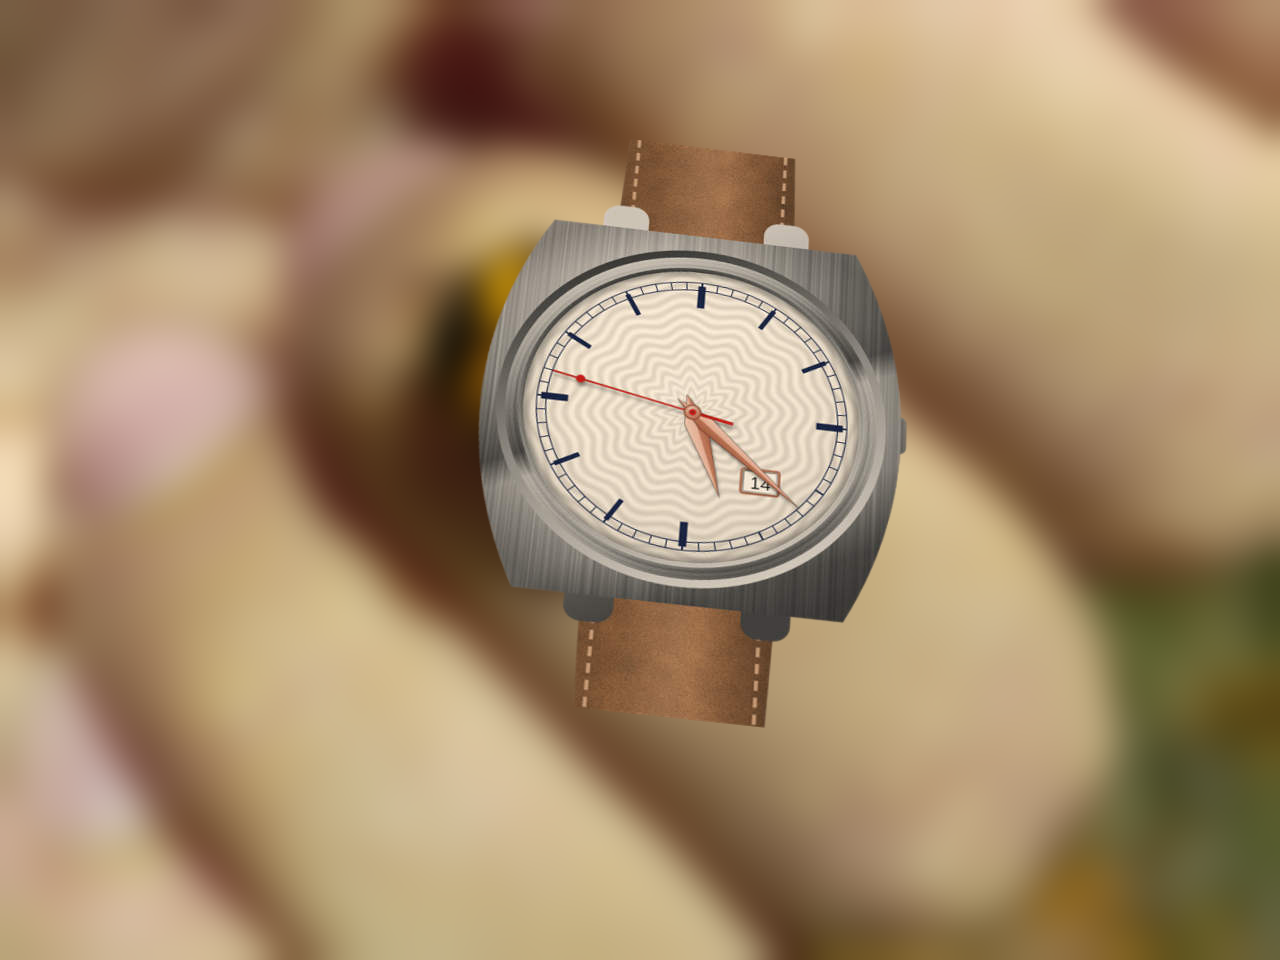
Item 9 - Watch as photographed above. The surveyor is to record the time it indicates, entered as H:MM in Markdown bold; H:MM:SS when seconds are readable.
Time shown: **5:21:47**
